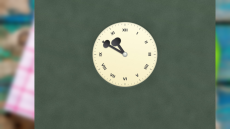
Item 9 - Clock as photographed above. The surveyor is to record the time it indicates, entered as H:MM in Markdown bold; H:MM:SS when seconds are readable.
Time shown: **10:50**
